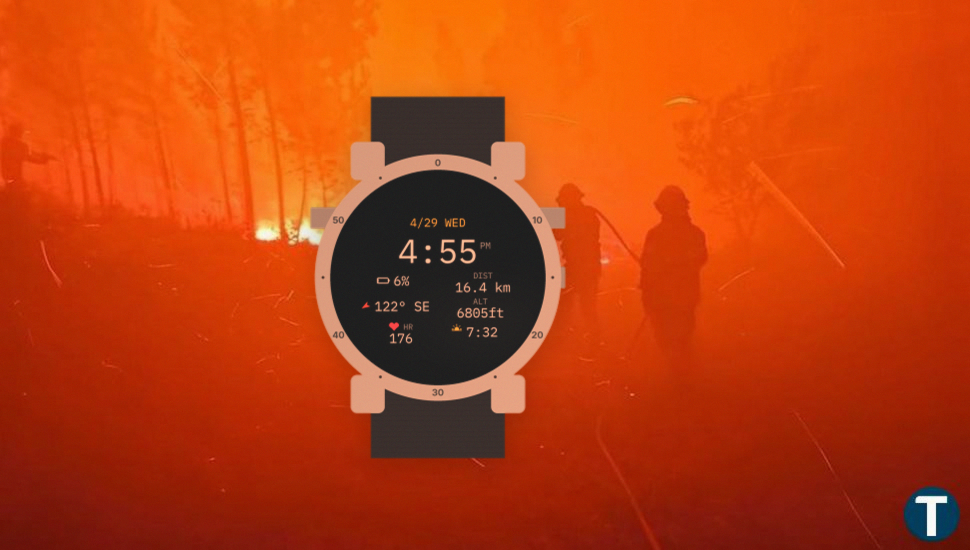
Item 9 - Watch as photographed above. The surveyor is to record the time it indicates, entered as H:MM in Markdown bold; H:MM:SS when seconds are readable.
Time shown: **4:55**
